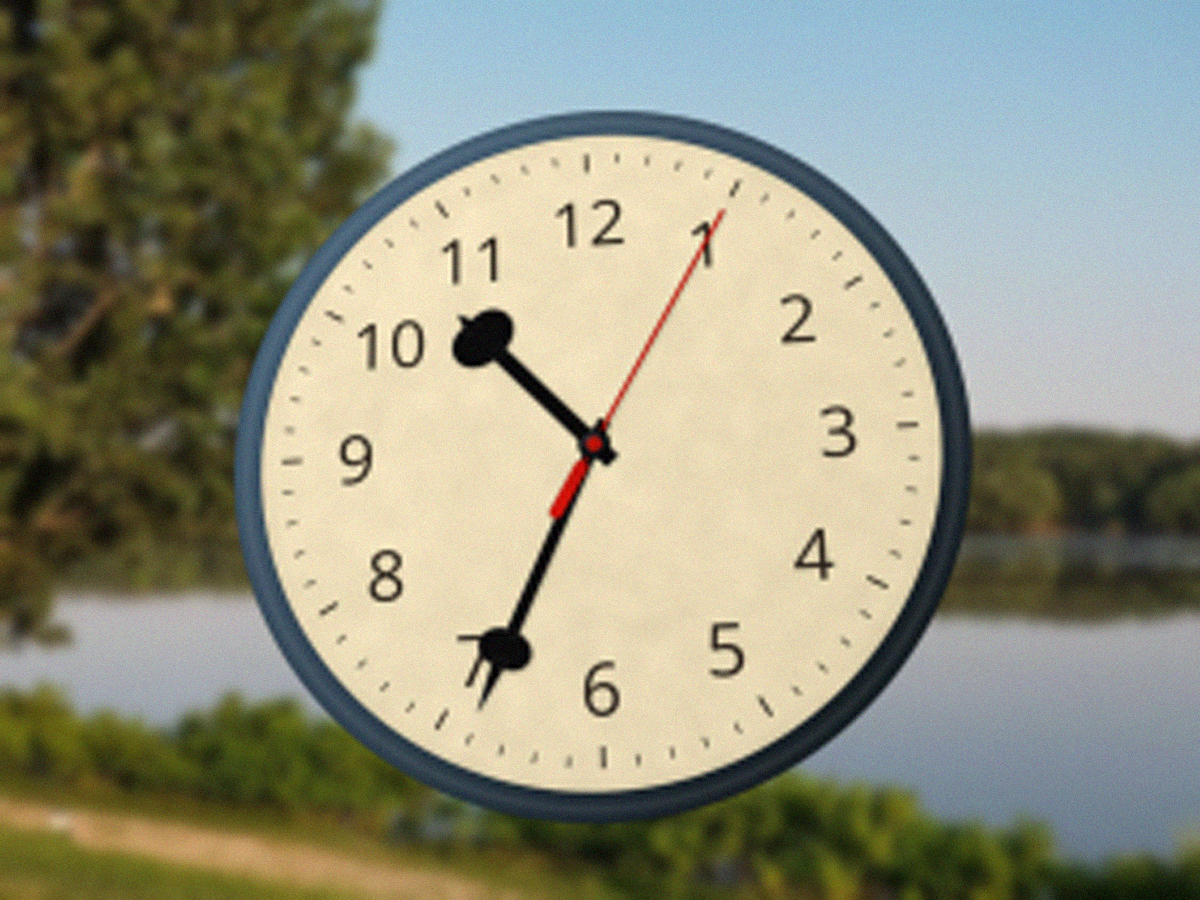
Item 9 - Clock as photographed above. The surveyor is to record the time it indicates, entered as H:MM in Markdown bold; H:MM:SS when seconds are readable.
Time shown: **10:34:05**
